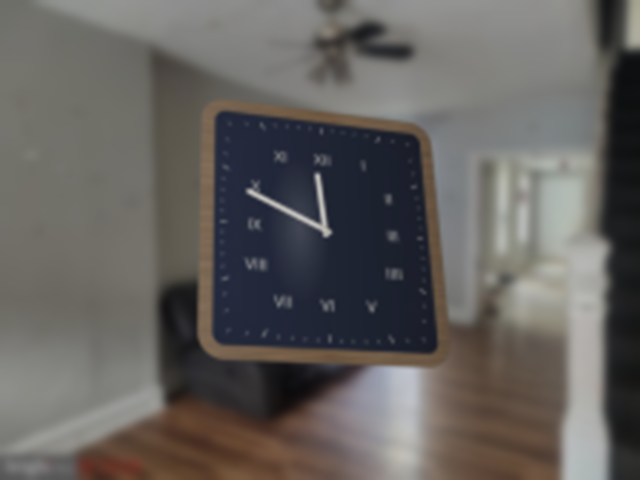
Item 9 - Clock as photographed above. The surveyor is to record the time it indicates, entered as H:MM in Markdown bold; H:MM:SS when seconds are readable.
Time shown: **11:49**
